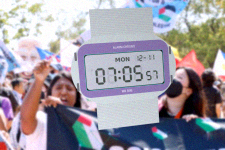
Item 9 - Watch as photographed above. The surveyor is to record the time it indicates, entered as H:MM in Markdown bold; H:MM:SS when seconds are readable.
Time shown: **7:05:57**
